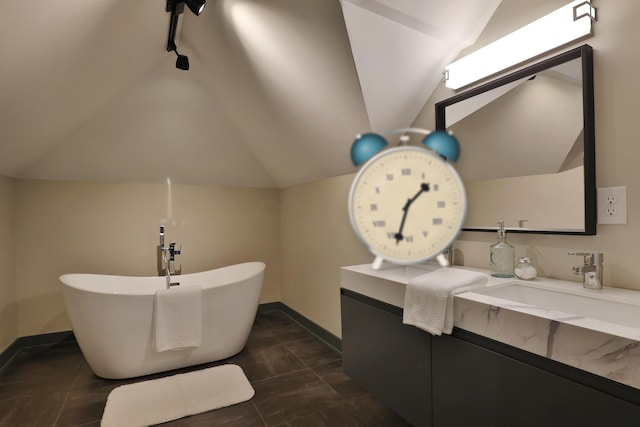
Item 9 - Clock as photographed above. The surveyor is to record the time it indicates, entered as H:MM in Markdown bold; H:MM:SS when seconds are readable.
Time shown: **1:33**
